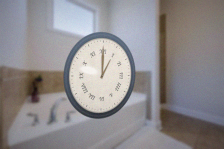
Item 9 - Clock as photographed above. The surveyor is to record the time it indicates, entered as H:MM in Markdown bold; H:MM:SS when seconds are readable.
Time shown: **1:00**
